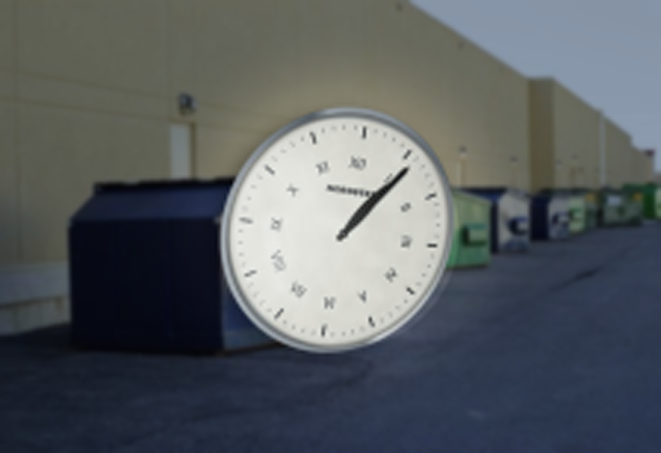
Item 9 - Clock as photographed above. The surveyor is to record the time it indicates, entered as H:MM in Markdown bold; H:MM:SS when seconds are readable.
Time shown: **1:06**
